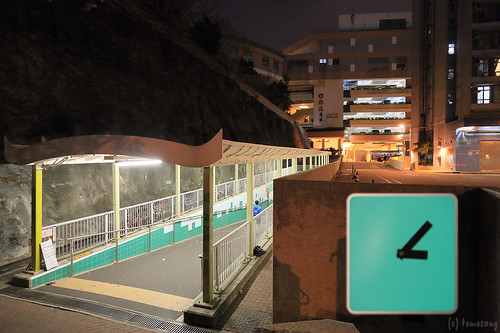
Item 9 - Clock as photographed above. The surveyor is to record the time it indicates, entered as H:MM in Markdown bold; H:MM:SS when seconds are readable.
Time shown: **3:07**
